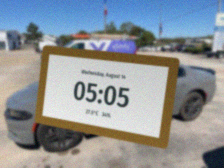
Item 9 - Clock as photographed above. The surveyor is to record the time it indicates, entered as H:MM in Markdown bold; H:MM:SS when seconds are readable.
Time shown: **5:05**
